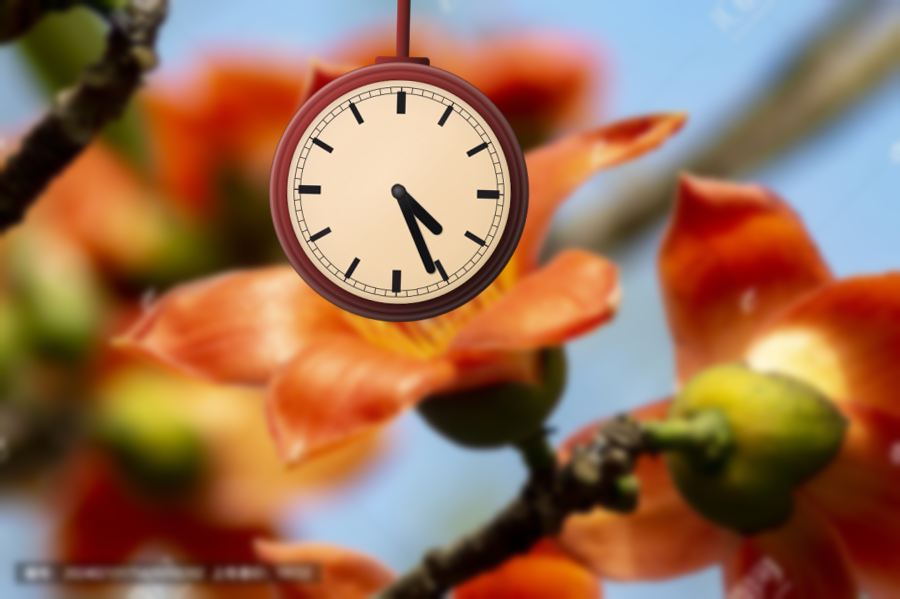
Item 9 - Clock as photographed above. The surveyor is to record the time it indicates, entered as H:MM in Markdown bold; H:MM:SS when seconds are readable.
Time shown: **4:26**
